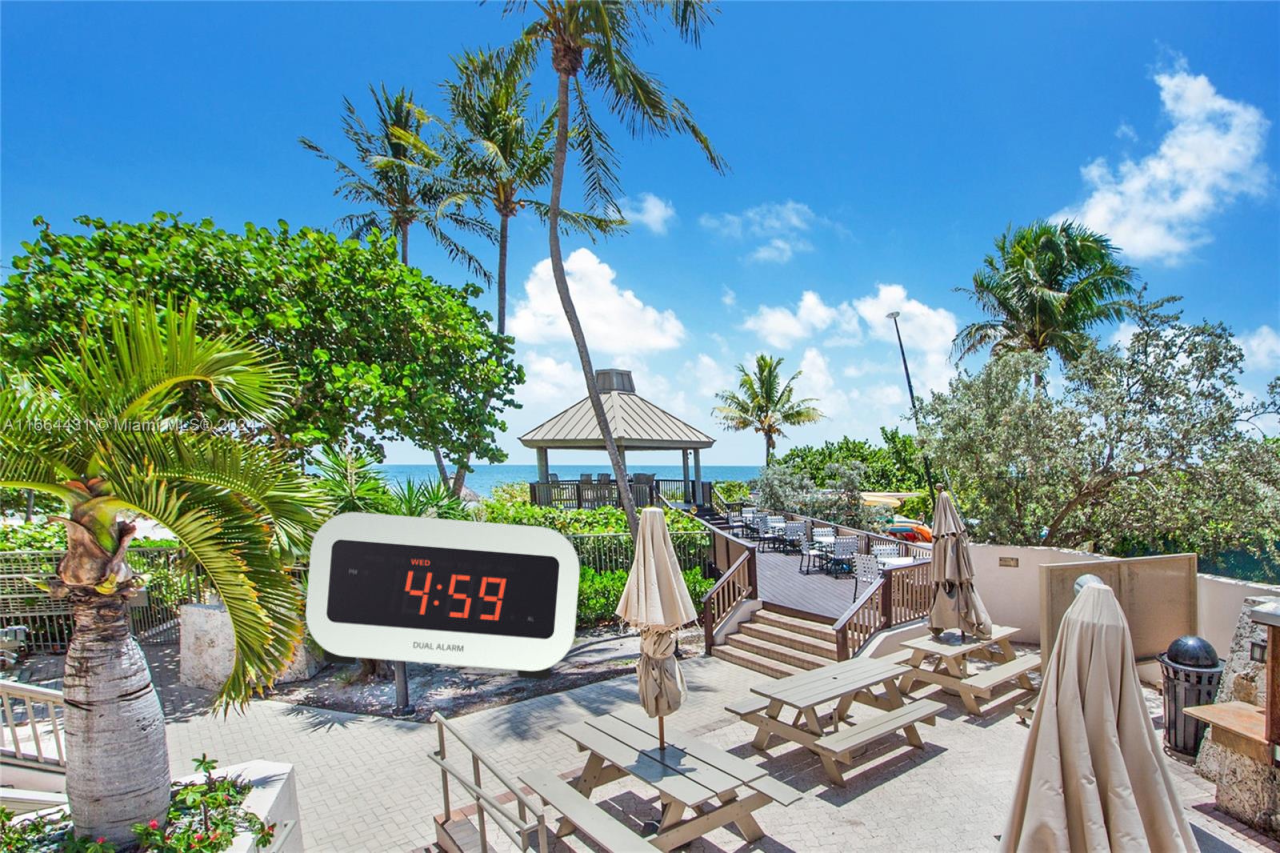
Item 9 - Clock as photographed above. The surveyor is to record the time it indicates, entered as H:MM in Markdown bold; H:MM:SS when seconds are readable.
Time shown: **4:59**
